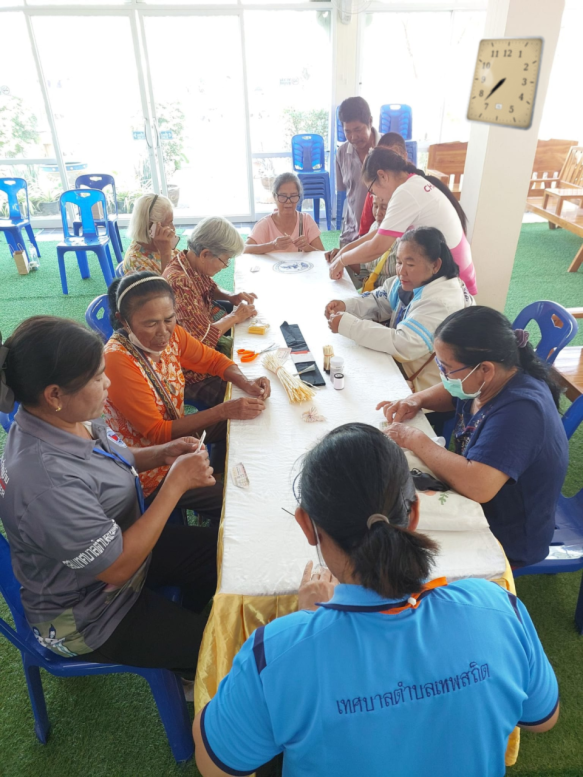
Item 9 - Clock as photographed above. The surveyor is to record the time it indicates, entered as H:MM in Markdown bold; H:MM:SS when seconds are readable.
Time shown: **7:37**
